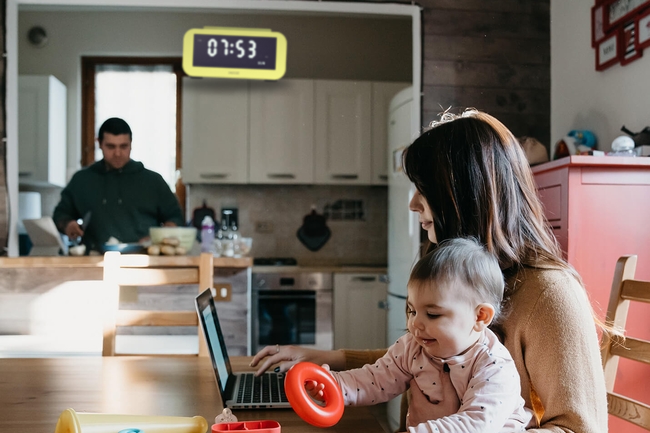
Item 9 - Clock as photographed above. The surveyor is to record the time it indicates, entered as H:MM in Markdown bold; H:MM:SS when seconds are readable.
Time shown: **7:53**
